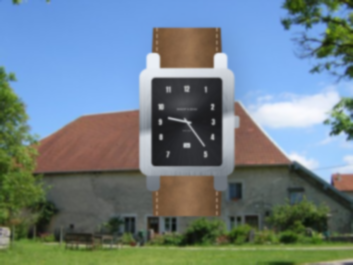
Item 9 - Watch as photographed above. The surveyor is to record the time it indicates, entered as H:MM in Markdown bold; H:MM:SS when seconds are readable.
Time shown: **9:24**
